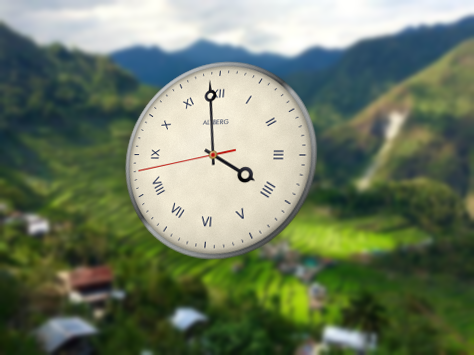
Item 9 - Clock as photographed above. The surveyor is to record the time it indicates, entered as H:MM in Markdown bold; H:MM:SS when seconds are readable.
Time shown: **3:58:43**
